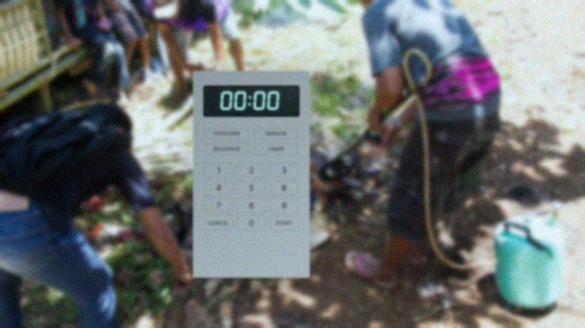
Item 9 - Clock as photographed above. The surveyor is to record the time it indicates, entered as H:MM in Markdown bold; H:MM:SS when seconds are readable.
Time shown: **0:00**
